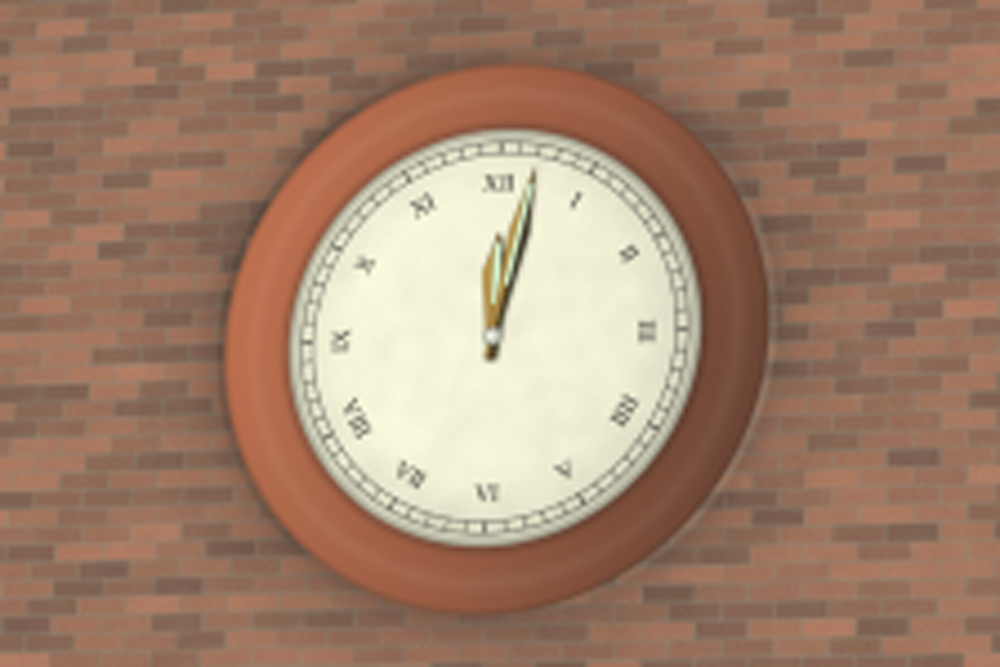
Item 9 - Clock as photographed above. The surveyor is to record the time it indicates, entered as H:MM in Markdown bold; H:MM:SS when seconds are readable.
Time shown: **12:02**
